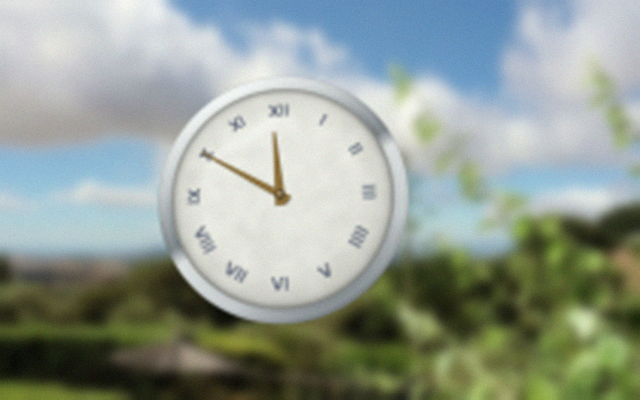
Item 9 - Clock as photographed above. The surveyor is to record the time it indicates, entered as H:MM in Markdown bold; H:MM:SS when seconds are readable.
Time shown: **11:50**
